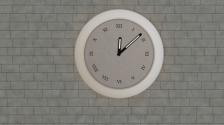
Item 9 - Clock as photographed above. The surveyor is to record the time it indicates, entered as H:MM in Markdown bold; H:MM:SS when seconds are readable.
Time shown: **12:08**
